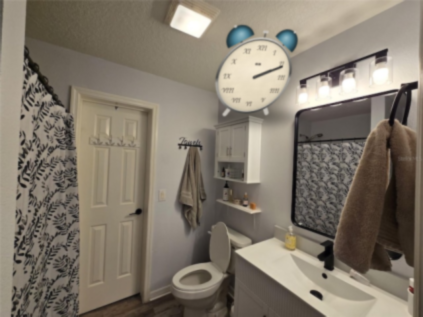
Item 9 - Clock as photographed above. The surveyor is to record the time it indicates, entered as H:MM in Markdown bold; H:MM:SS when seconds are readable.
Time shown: **2:11**
